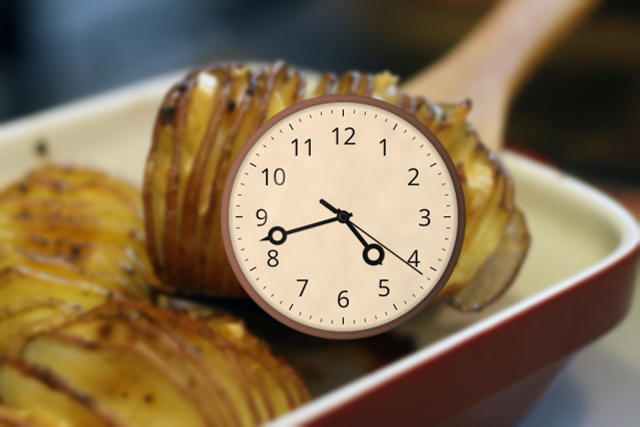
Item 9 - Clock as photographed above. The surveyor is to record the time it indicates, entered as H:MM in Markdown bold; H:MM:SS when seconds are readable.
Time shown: **4:42:21**
